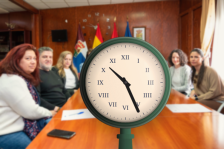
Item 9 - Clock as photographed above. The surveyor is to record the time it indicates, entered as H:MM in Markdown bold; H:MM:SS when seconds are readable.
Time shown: **10:26**
